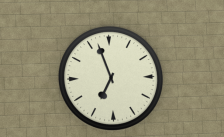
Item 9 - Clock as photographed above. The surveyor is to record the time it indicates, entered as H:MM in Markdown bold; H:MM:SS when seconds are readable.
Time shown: **6:57**
